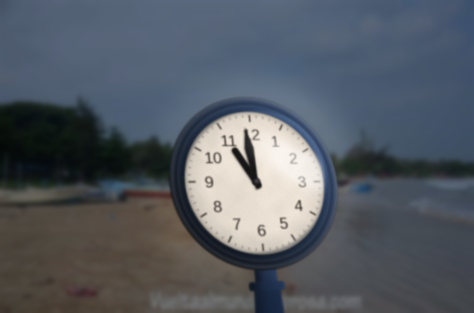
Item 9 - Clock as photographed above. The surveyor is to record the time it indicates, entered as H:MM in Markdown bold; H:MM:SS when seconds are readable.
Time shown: **10:59**
